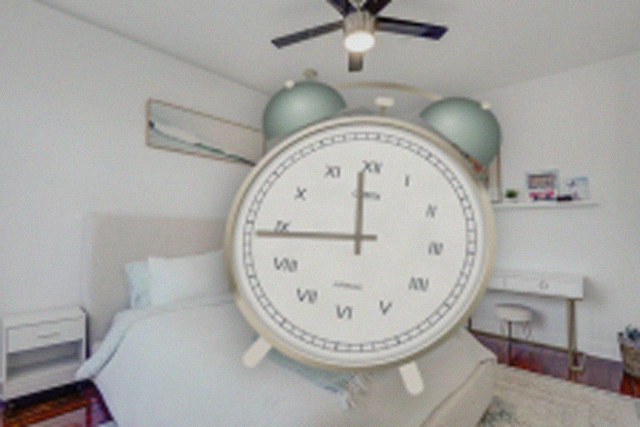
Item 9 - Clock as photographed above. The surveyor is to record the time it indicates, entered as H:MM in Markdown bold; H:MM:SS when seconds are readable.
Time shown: **11:44**
